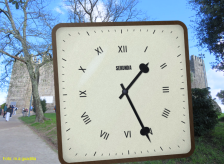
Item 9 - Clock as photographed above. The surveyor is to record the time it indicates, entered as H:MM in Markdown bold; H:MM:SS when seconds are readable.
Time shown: **1:26**
